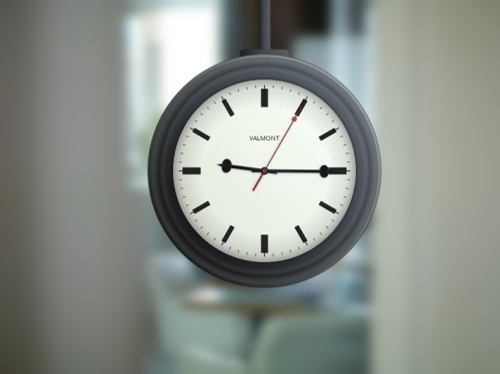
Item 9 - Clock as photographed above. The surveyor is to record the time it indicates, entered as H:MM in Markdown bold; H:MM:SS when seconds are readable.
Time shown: **9:15:05**
